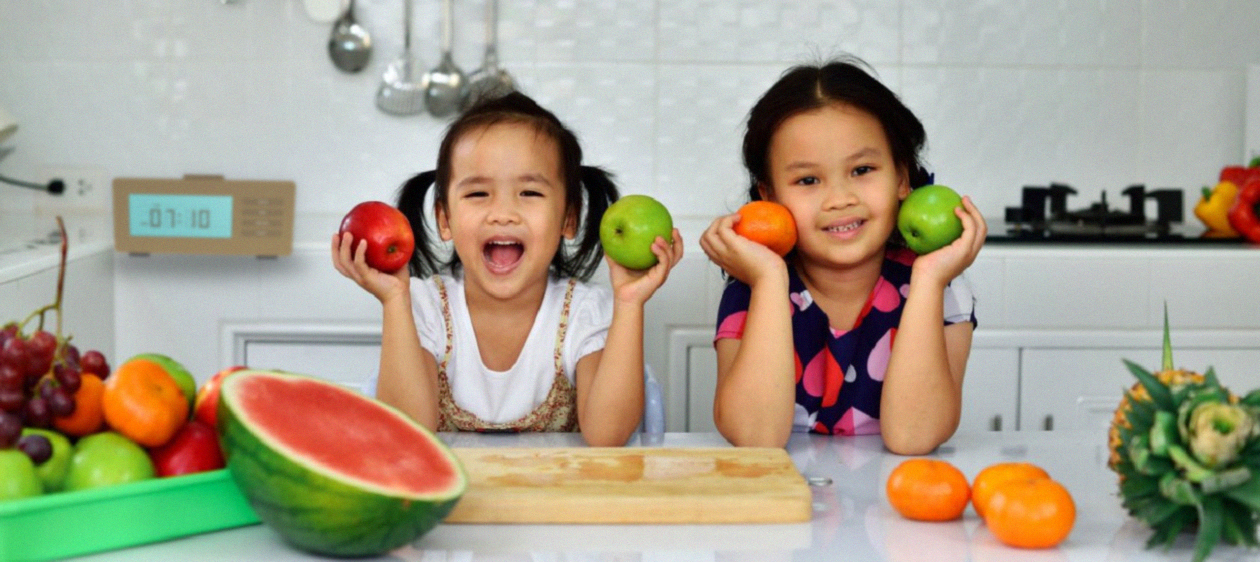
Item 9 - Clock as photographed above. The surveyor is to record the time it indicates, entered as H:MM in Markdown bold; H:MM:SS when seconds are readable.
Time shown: **7:10**
